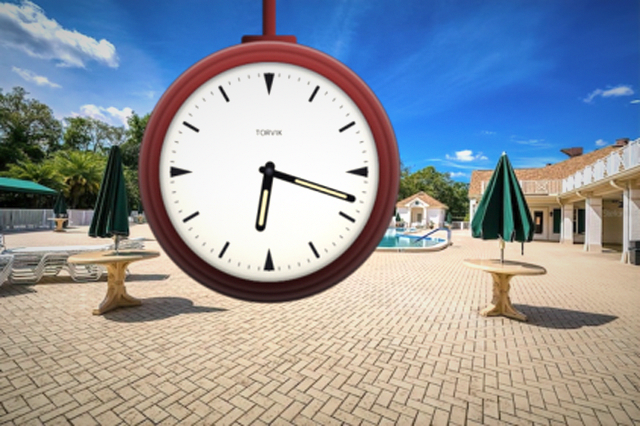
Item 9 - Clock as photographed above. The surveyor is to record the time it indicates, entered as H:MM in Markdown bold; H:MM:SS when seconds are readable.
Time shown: **6:18**
